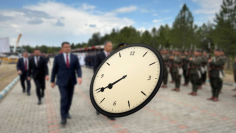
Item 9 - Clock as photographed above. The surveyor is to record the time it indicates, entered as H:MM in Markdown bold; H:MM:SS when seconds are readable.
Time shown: **7:39**
